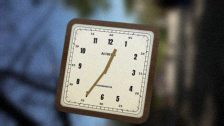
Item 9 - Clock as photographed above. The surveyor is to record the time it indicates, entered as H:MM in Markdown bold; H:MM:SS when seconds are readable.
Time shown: **12:35**
